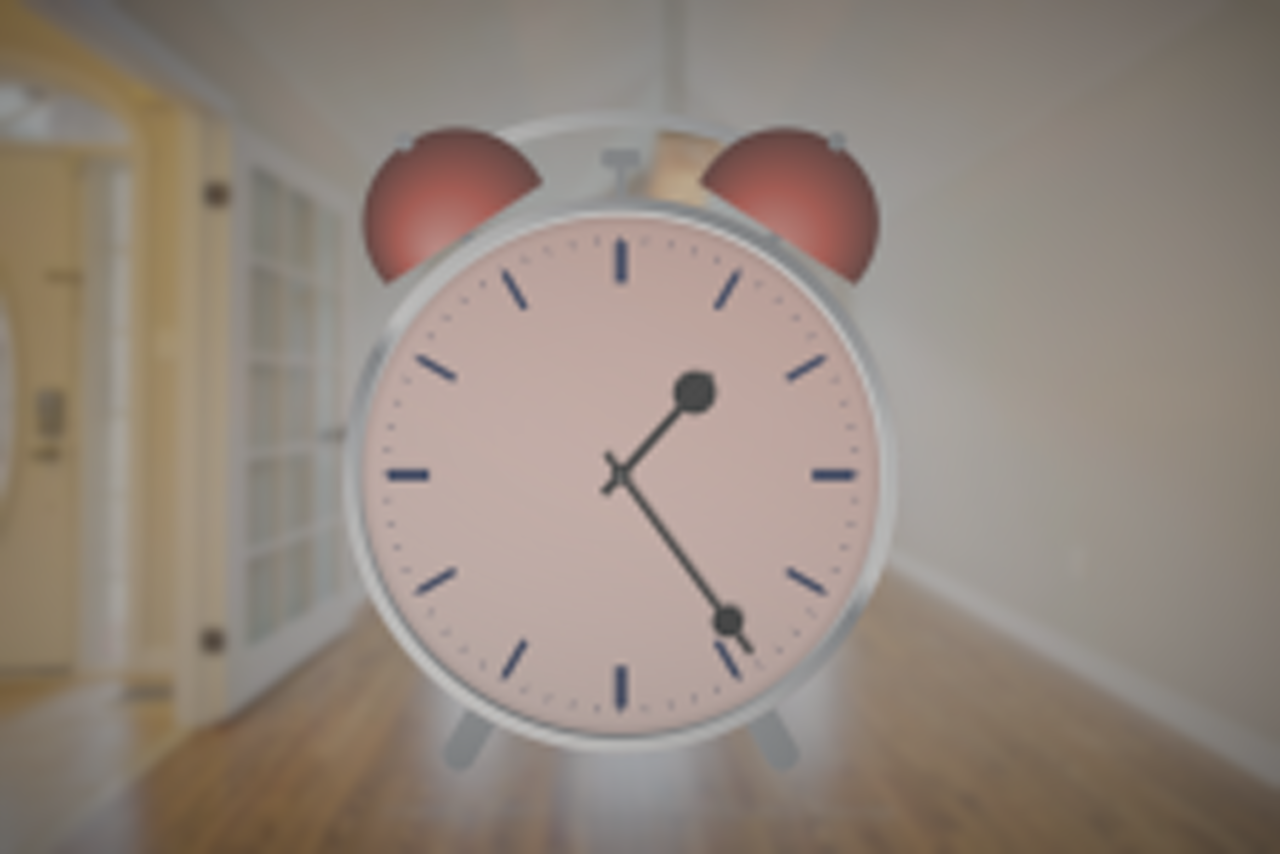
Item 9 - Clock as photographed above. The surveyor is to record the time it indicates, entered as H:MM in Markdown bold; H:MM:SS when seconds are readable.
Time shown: **1:24**
